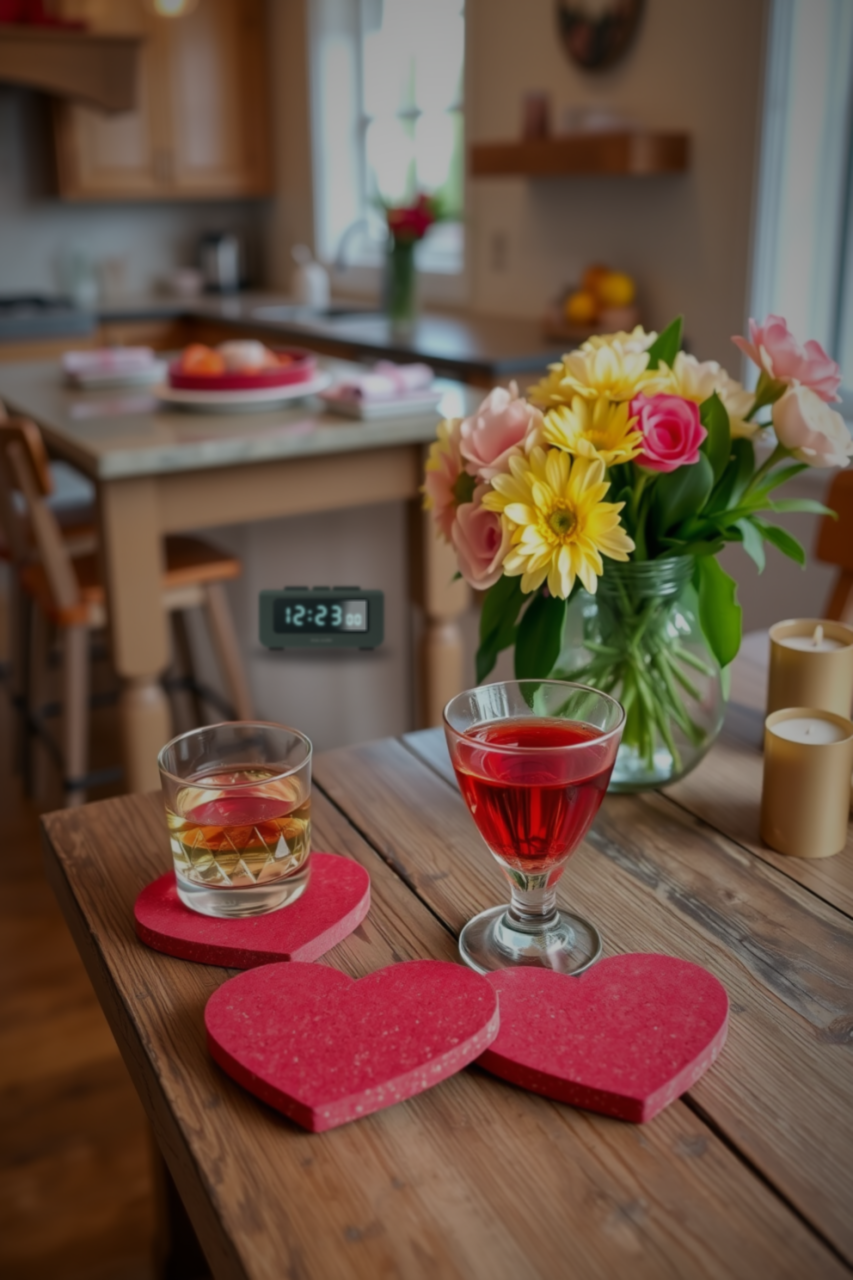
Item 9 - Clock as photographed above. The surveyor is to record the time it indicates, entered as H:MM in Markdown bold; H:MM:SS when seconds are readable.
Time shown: **12:23**
